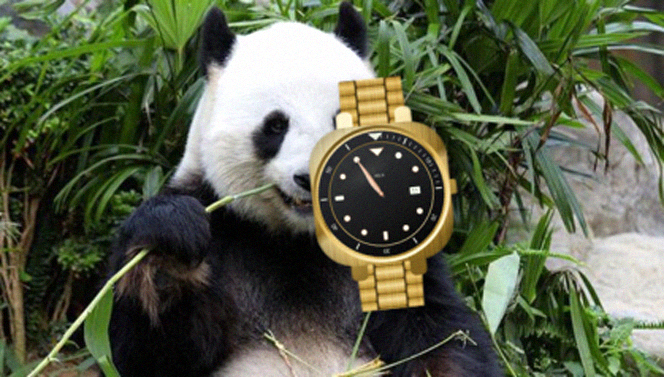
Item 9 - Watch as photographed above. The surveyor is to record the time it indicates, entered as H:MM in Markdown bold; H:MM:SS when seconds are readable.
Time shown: **10:55**
